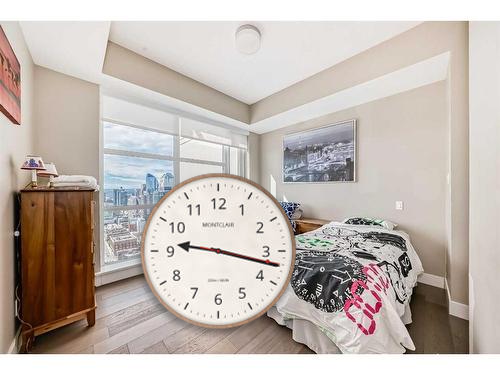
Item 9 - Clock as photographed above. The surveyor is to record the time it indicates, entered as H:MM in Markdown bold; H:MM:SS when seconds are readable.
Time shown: **9:17:17**
